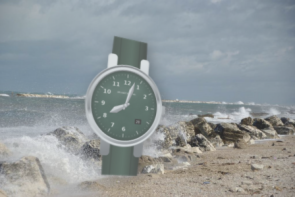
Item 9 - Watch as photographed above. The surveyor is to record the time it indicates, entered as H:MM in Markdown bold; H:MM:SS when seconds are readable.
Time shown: **8:03**
